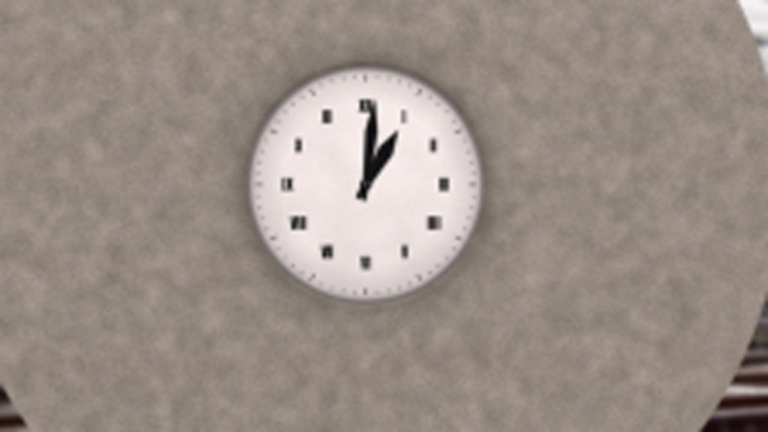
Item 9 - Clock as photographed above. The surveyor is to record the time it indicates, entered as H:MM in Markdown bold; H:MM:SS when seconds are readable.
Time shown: **1:01**
